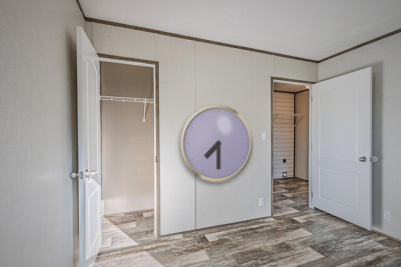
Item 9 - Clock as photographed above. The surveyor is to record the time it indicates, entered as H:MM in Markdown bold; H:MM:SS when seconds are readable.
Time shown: **7:30**
